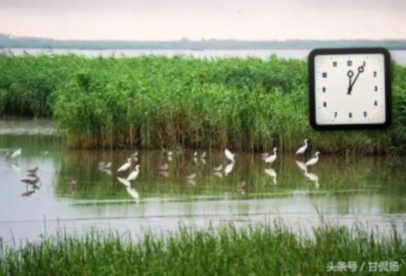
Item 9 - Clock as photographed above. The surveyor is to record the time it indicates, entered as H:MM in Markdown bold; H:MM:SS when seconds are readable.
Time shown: **12:05**
